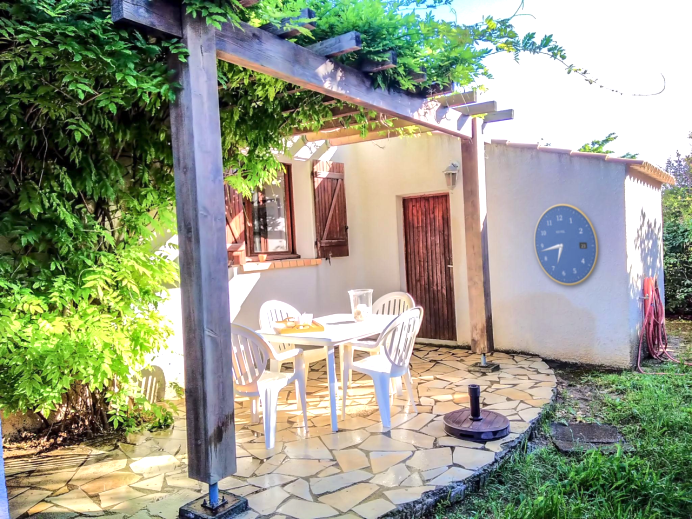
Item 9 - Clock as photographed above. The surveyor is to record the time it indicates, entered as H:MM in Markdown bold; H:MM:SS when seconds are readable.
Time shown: **6:43**
